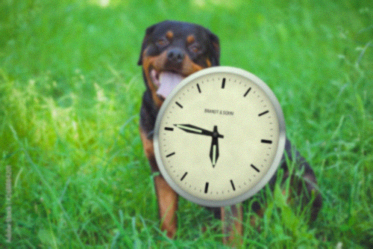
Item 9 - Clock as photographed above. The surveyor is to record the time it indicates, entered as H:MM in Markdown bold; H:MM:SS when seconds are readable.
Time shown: **5:46**
